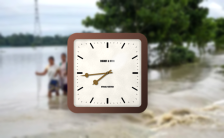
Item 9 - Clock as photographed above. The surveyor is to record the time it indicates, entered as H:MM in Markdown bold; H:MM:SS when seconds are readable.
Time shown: **7:44**
